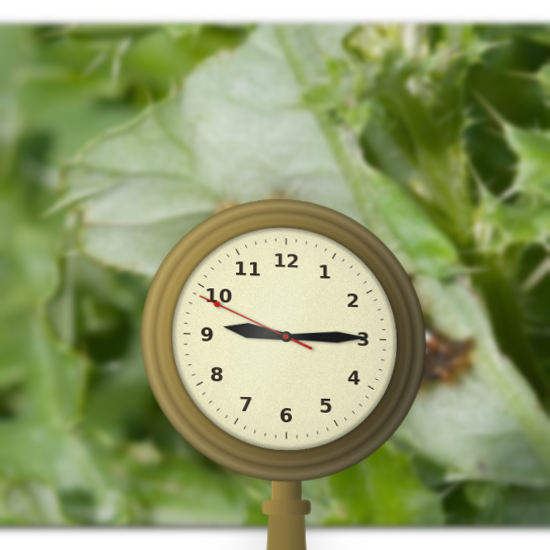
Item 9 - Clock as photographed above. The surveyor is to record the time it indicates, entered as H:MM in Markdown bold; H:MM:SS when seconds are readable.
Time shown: **9:14:49**
